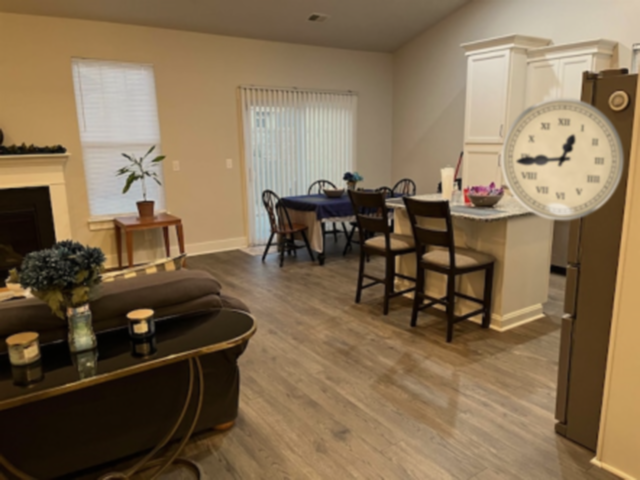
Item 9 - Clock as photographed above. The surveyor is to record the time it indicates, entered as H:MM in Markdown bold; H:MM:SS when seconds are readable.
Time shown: **12:44**
